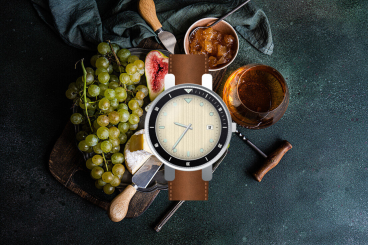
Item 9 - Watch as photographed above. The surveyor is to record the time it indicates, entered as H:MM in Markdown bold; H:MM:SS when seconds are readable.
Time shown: **9:36**
